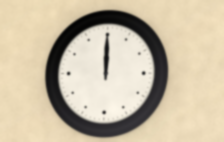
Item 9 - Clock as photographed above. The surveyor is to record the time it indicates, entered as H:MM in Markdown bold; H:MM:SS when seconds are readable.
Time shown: **12:00**
